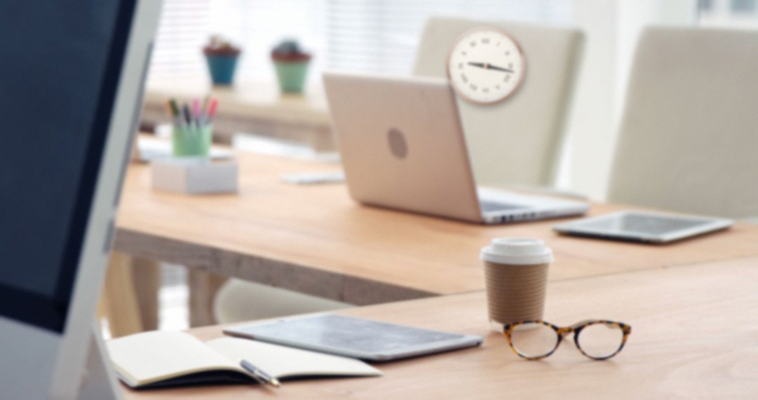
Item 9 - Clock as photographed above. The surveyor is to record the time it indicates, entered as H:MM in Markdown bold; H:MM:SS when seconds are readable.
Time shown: **9:17**
